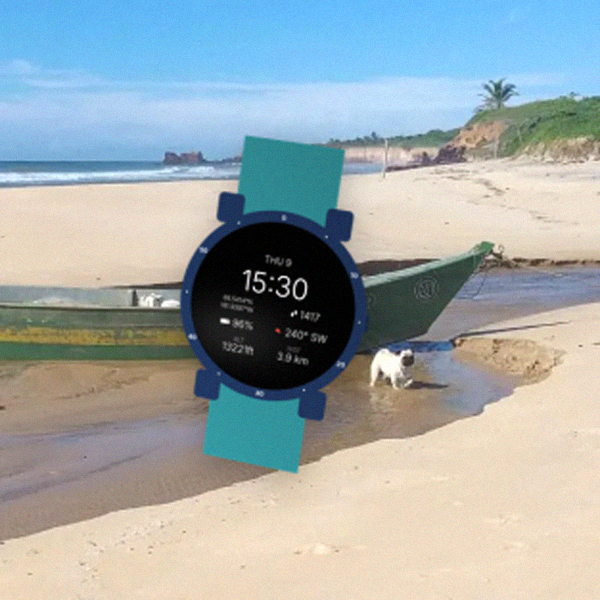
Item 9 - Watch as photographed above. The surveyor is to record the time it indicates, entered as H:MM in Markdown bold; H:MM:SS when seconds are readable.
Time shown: **15:30**
